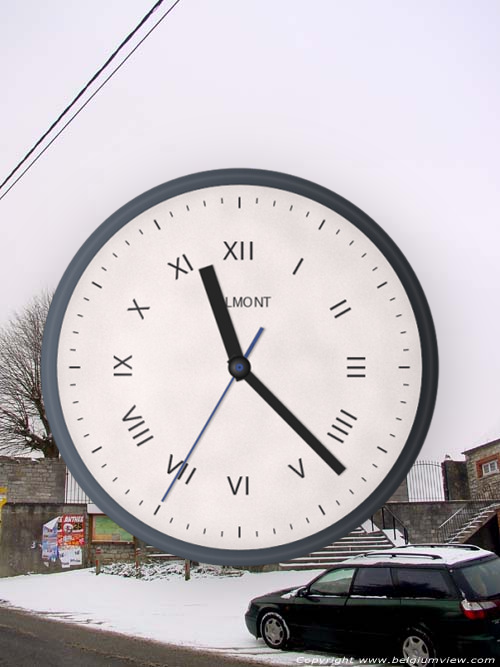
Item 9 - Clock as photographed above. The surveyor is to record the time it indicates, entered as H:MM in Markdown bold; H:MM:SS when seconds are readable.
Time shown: **11:22:35**
